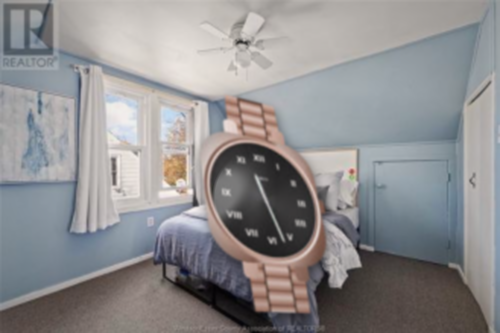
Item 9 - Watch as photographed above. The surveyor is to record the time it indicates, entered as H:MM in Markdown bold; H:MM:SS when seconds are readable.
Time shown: **11:27**
